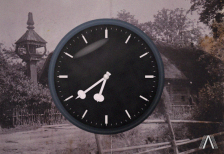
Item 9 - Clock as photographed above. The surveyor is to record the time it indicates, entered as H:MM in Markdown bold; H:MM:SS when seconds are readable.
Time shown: **6:39**
